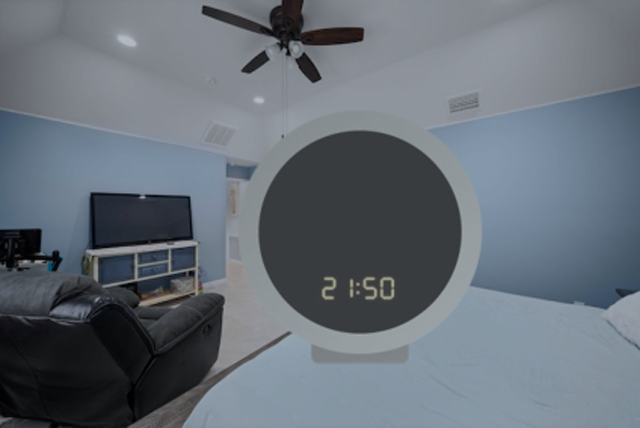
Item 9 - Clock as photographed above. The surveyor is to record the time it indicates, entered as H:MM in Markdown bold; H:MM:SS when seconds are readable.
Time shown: **21:50**
